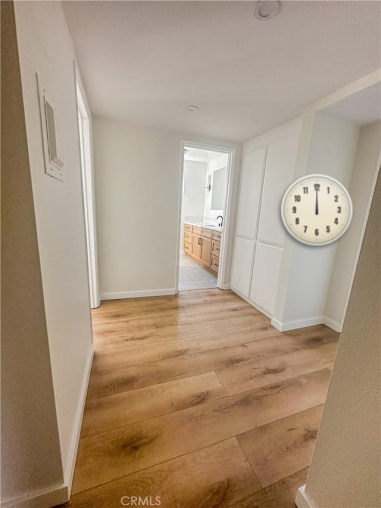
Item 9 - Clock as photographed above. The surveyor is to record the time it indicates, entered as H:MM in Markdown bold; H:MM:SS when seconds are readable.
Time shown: **12:00**
